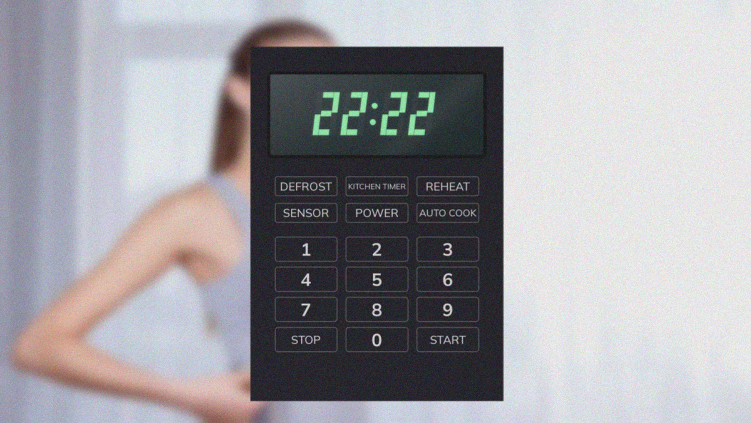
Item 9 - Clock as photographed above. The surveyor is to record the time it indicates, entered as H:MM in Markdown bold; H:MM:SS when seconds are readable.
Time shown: **22:22**
